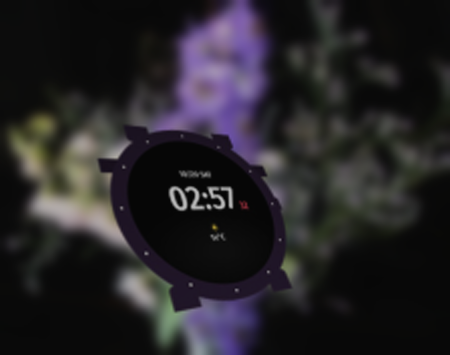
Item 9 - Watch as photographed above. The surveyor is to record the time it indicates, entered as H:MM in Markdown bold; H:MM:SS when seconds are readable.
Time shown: **2:57**
